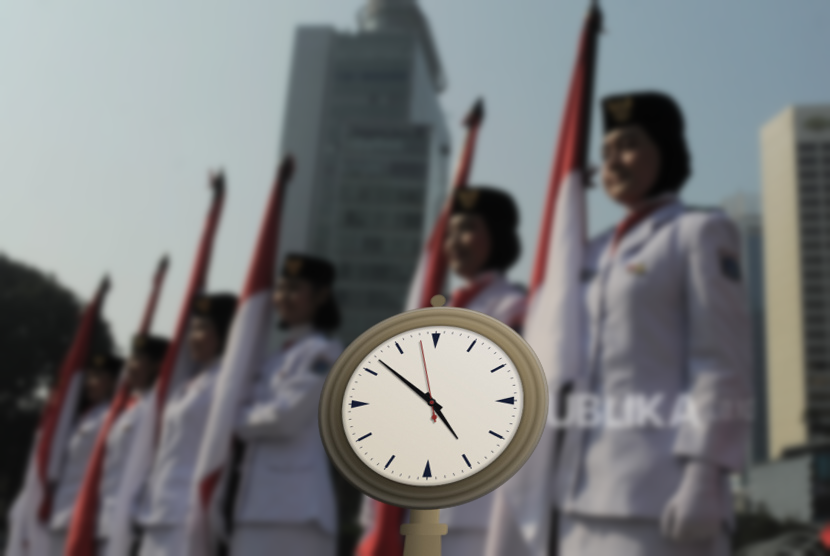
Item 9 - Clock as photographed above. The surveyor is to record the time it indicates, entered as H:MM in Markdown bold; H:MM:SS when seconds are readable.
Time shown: **4:51:58**
